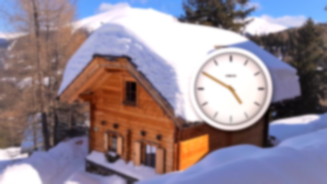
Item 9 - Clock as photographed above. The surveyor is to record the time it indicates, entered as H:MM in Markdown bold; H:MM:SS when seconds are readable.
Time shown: **4:50**
